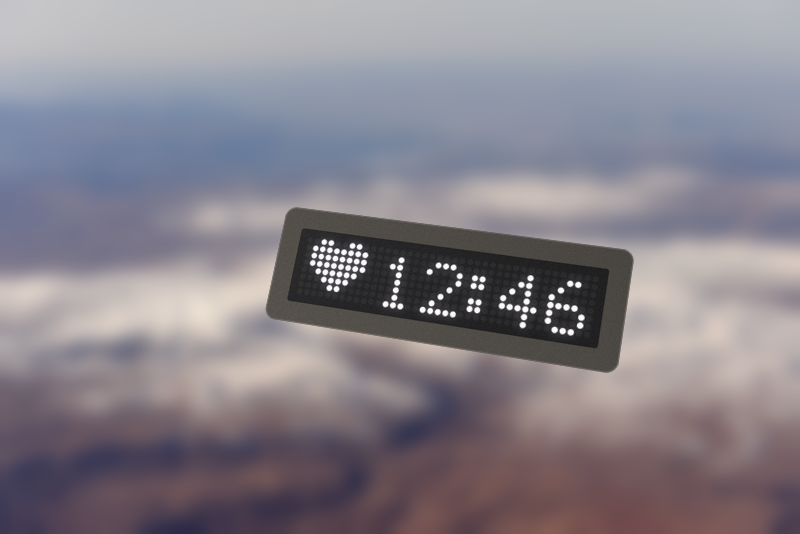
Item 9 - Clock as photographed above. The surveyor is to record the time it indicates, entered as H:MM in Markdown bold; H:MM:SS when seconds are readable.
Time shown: **12:46**
